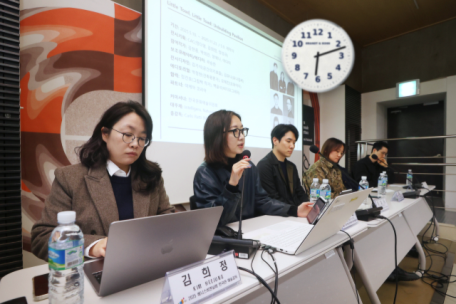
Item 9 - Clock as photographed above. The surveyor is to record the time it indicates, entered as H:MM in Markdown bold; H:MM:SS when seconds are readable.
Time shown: **6:12**
